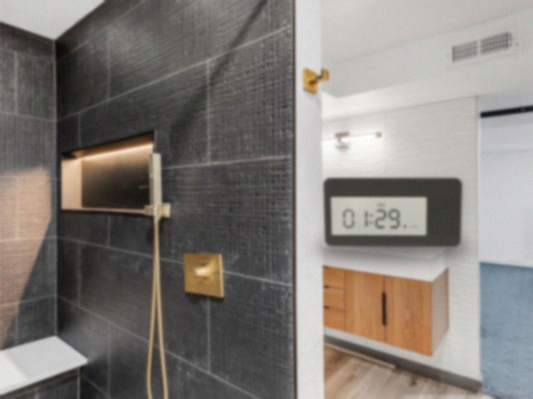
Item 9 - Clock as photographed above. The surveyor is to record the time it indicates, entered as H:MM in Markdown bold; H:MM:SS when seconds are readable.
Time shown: **1:29**
